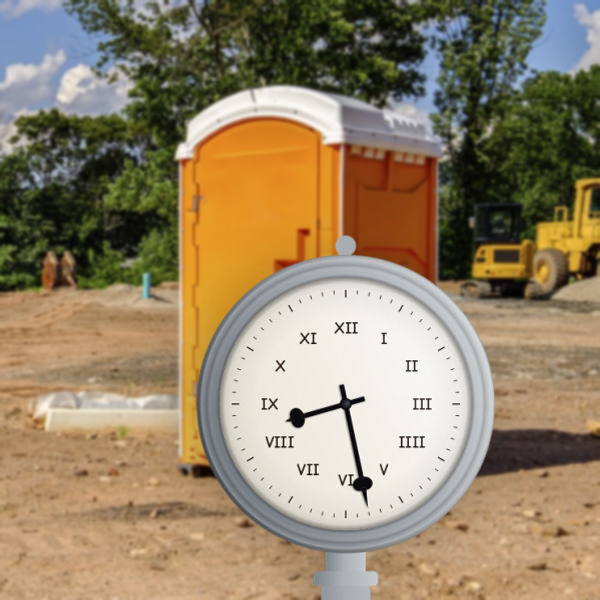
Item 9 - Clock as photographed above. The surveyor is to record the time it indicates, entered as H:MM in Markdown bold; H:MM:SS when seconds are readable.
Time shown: **8:28**
